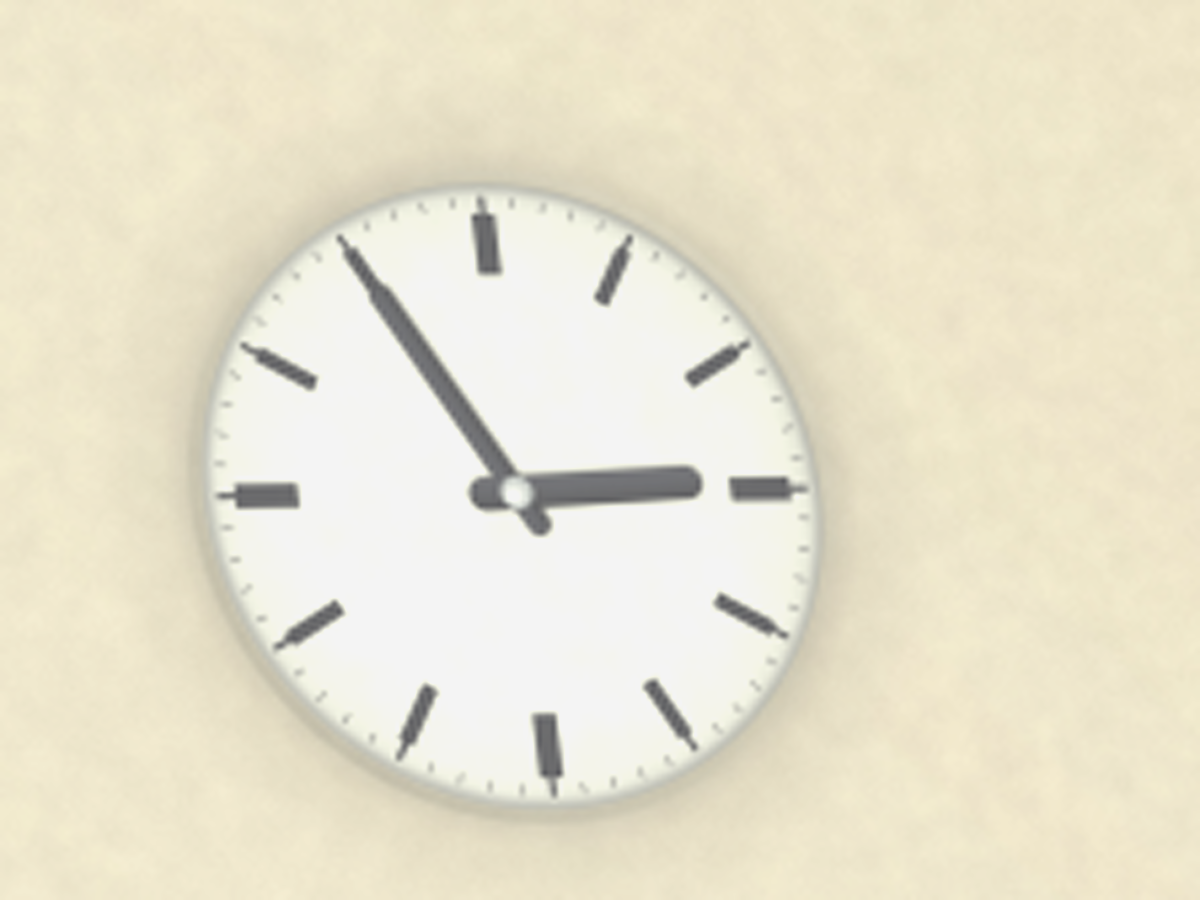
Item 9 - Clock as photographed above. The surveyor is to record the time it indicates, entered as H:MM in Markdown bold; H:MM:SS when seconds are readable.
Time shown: **2:55**
